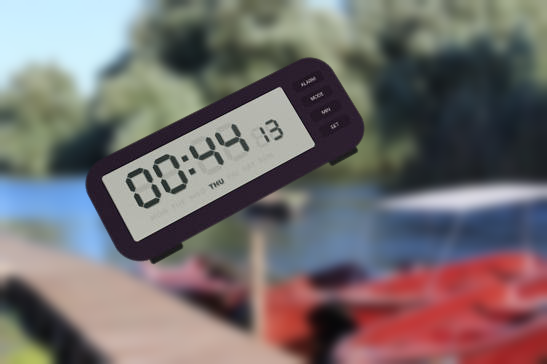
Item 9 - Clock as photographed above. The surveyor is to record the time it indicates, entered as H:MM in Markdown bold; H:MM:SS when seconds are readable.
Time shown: **0:44:13**
